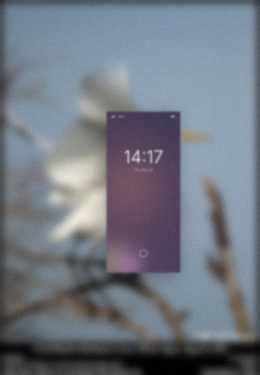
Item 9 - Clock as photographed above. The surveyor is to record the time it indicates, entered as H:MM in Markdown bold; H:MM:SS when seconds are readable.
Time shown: **14:17**
